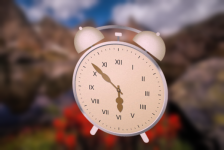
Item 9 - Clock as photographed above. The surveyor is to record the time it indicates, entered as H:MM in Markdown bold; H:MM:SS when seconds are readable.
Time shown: **5:52**
